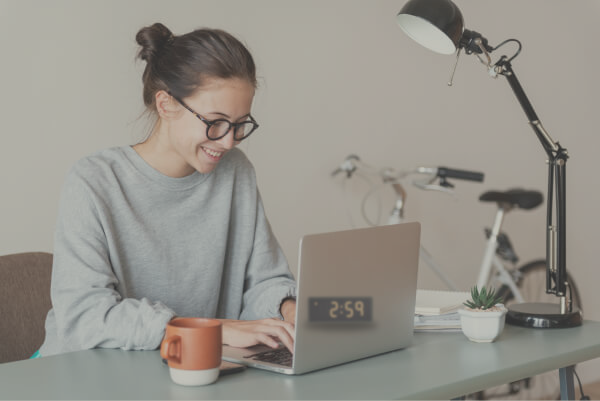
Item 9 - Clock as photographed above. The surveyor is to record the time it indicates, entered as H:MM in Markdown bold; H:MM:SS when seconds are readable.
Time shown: **2:59**
